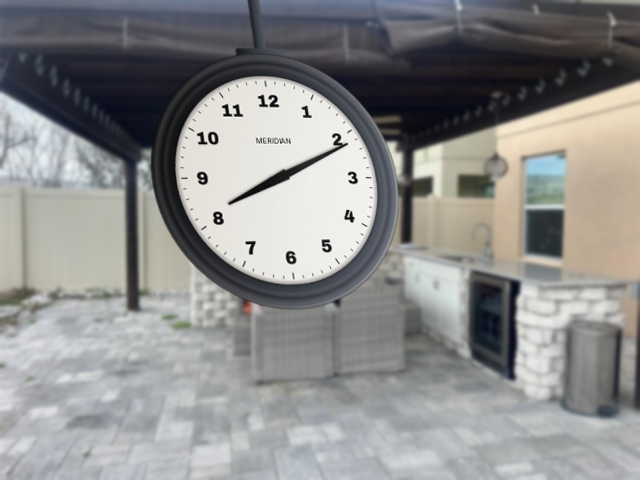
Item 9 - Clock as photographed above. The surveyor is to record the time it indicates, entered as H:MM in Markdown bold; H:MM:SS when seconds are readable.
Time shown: **8:11**
